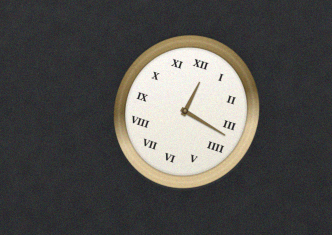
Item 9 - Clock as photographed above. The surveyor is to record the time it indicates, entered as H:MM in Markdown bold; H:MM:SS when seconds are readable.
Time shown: **12:17**
